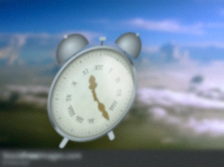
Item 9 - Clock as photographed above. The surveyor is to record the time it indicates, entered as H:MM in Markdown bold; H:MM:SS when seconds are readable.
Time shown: **11:24**
